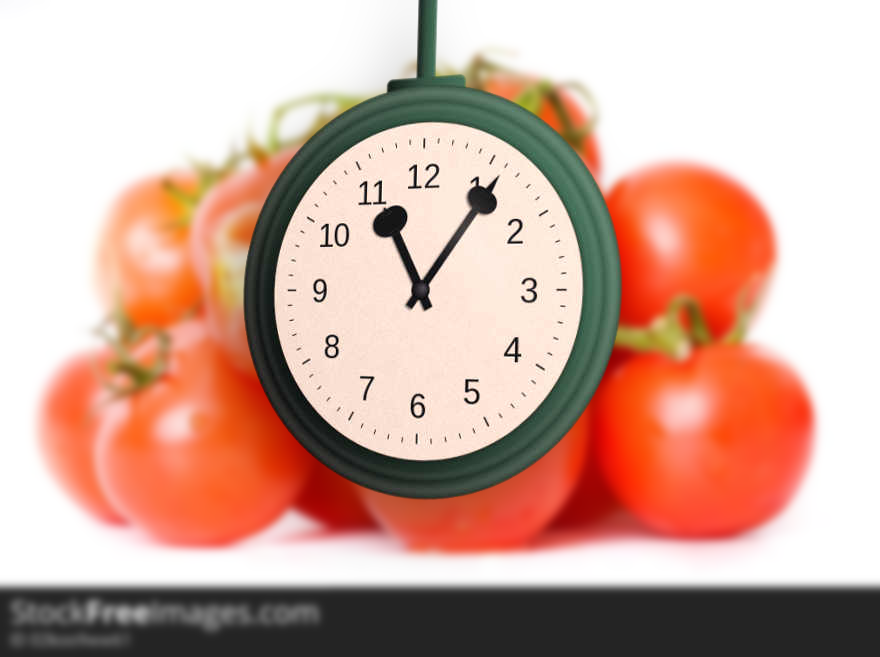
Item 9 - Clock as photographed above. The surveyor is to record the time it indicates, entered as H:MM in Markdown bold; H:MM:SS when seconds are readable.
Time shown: **11:06**
